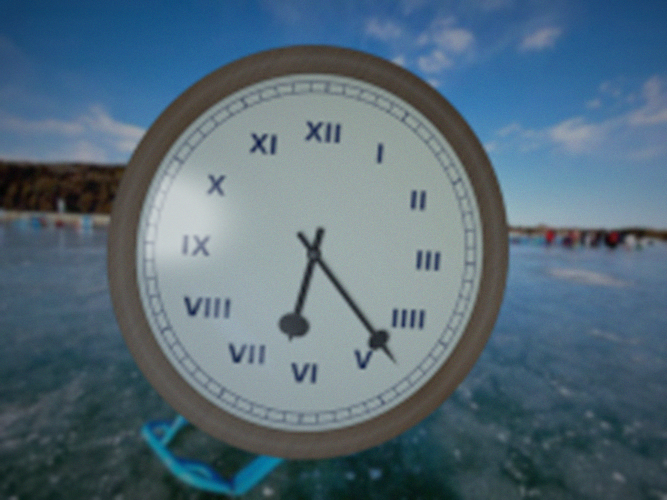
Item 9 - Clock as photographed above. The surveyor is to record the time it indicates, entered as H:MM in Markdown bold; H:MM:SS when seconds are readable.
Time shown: **6:23**
